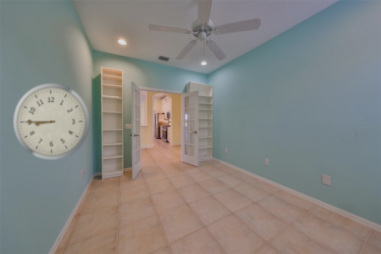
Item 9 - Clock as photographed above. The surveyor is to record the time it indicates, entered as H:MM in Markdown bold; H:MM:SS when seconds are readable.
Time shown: **8:45**
